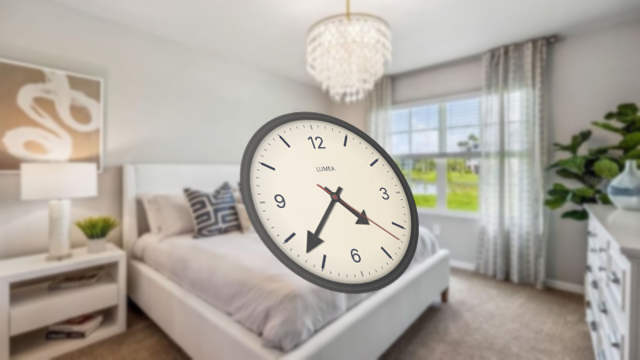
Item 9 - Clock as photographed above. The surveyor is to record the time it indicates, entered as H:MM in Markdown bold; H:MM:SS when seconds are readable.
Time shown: **4:37:22**
